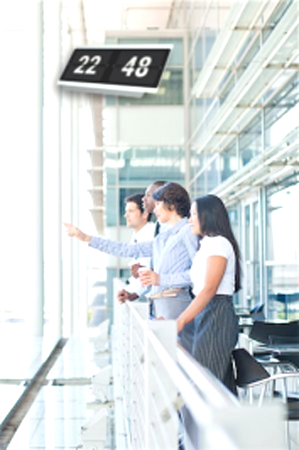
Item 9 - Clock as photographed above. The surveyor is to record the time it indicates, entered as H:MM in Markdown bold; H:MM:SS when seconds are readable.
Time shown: **22:48**
